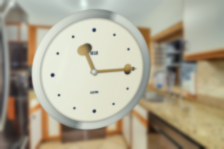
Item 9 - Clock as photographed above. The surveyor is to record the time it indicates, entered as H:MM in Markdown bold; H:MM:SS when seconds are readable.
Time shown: **11:15**
